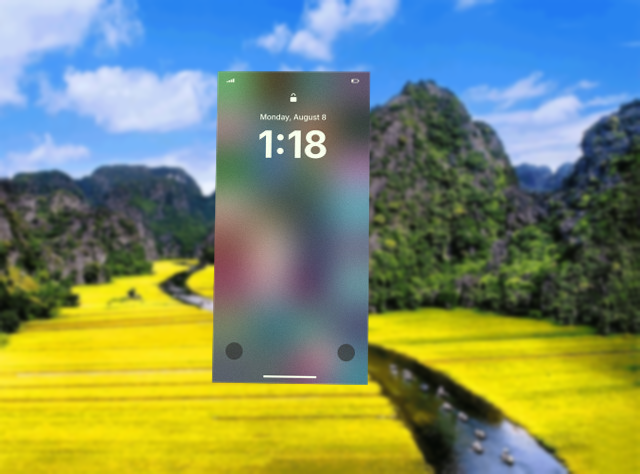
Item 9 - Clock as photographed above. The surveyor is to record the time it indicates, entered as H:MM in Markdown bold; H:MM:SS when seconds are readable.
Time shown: **1:18**
